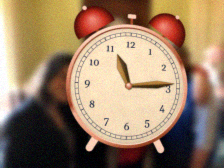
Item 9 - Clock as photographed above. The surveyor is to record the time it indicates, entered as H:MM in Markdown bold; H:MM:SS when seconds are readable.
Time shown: **11:14**
